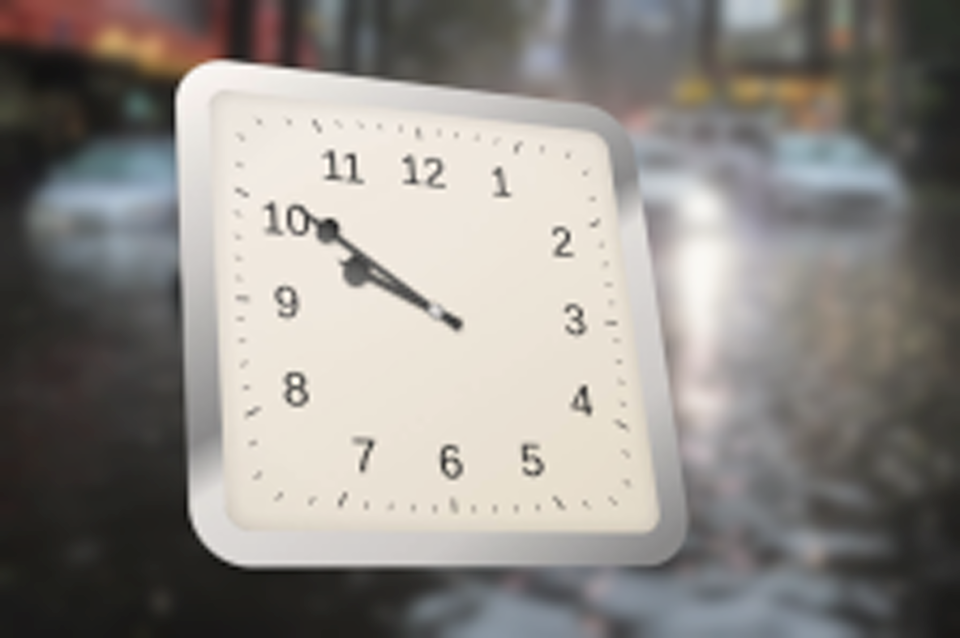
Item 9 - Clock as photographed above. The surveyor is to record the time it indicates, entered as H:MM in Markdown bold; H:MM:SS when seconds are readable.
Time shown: **9:51**
